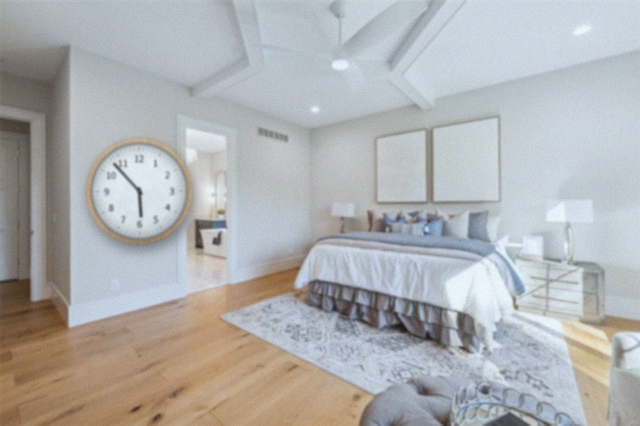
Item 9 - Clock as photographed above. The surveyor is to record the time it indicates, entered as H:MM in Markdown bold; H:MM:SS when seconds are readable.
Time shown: **5:53**
